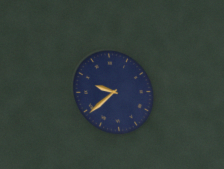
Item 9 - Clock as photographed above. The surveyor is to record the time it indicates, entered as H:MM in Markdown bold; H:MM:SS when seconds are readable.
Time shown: **9:39**
